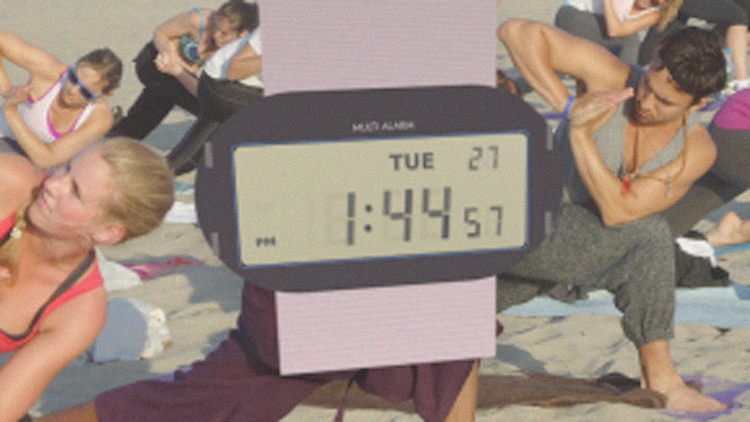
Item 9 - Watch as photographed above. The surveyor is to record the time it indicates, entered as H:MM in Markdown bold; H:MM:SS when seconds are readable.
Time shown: **1:44:57**
